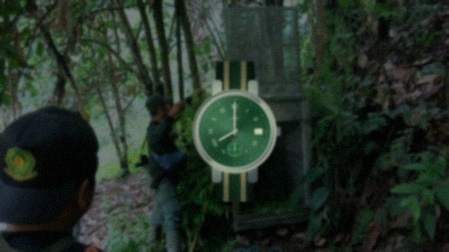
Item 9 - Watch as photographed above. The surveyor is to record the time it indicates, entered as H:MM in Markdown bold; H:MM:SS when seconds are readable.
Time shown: **8:00**
